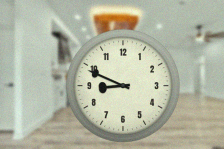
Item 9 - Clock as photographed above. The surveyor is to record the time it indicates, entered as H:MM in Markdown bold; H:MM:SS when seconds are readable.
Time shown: **8:49**
